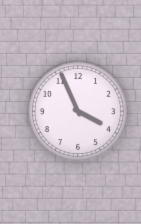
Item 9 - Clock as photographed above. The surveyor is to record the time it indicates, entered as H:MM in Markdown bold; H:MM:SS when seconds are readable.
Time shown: **3:56**
